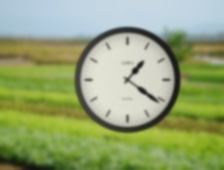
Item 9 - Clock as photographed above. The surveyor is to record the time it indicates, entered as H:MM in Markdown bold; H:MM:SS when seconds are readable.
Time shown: **1:21**
